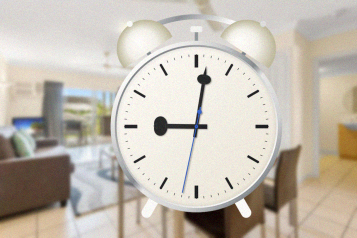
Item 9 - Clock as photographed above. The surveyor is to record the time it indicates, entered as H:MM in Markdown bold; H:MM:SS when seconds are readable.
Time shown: **9:01:32**
